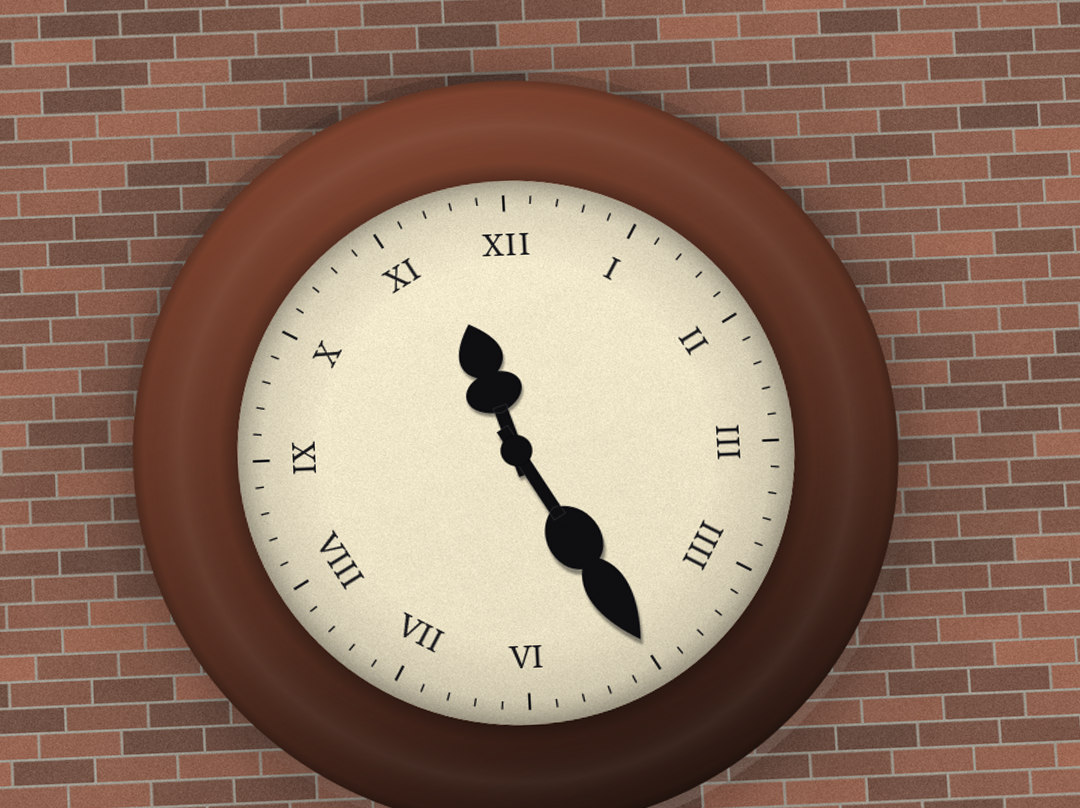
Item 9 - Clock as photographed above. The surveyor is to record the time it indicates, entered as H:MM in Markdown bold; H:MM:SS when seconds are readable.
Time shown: **11:25**
